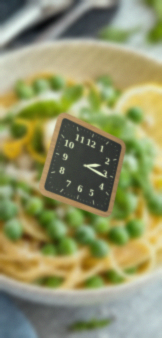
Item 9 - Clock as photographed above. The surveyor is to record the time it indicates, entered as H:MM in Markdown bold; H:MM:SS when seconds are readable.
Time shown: **2:16**
